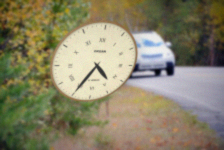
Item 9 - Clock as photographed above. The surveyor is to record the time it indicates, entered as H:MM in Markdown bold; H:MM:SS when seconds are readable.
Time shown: **4:35**
